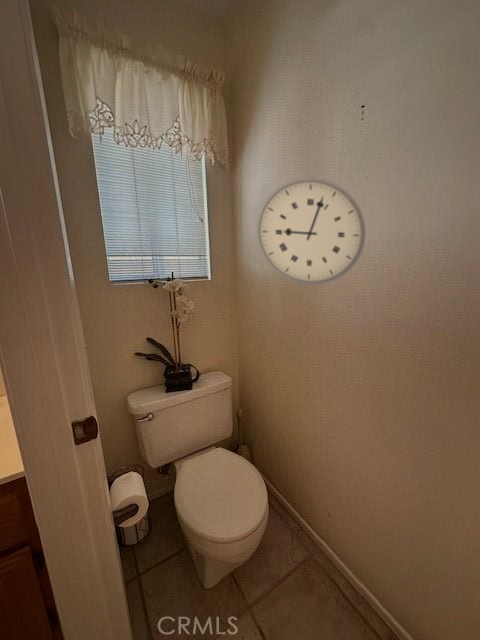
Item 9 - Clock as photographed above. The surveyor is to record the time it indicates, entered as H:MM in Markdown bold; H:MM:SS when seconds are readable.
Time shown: **9:03**
